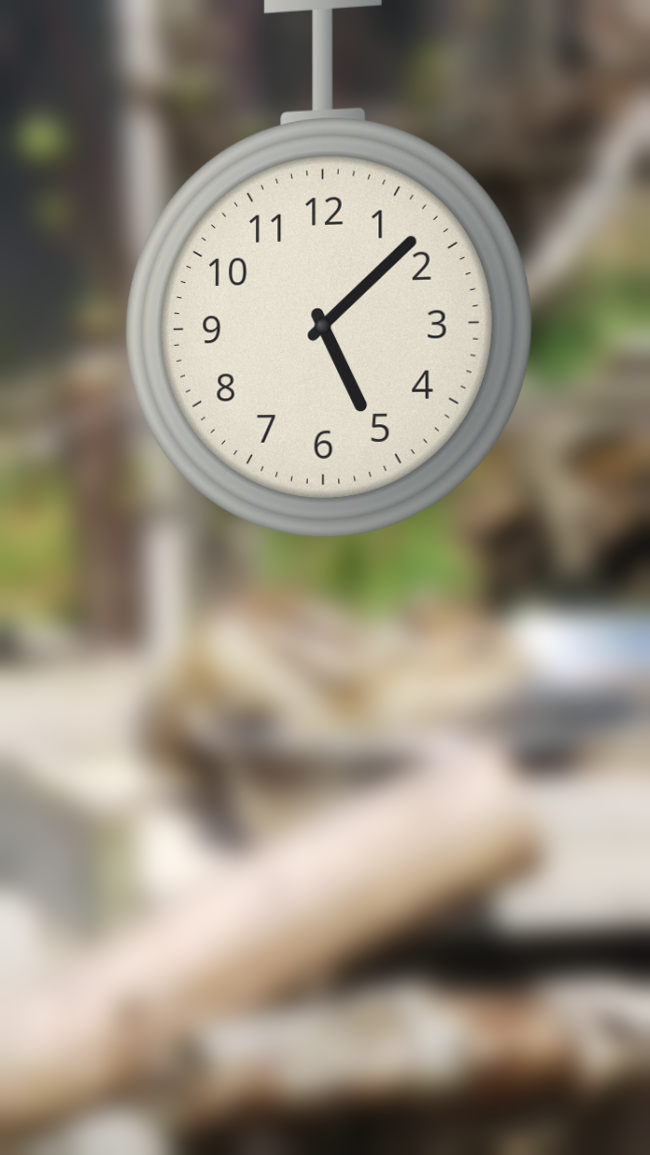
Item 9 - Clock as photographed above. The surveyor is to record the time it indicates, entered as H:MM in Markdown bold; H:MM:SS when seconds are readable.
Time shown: **5:08**
